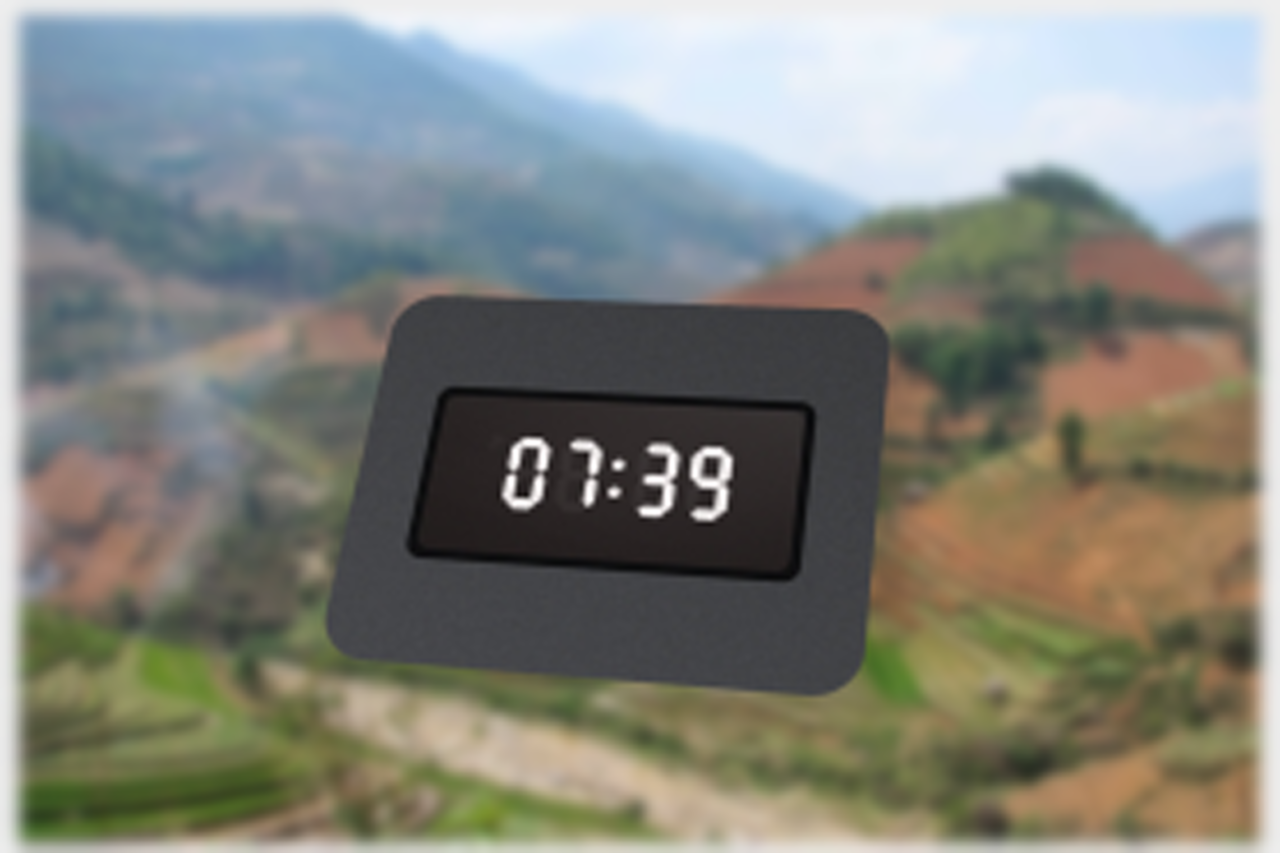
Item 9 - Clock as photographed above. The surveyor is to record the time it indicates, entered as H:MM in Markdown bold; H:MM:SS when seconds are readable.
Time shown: **7:39**
